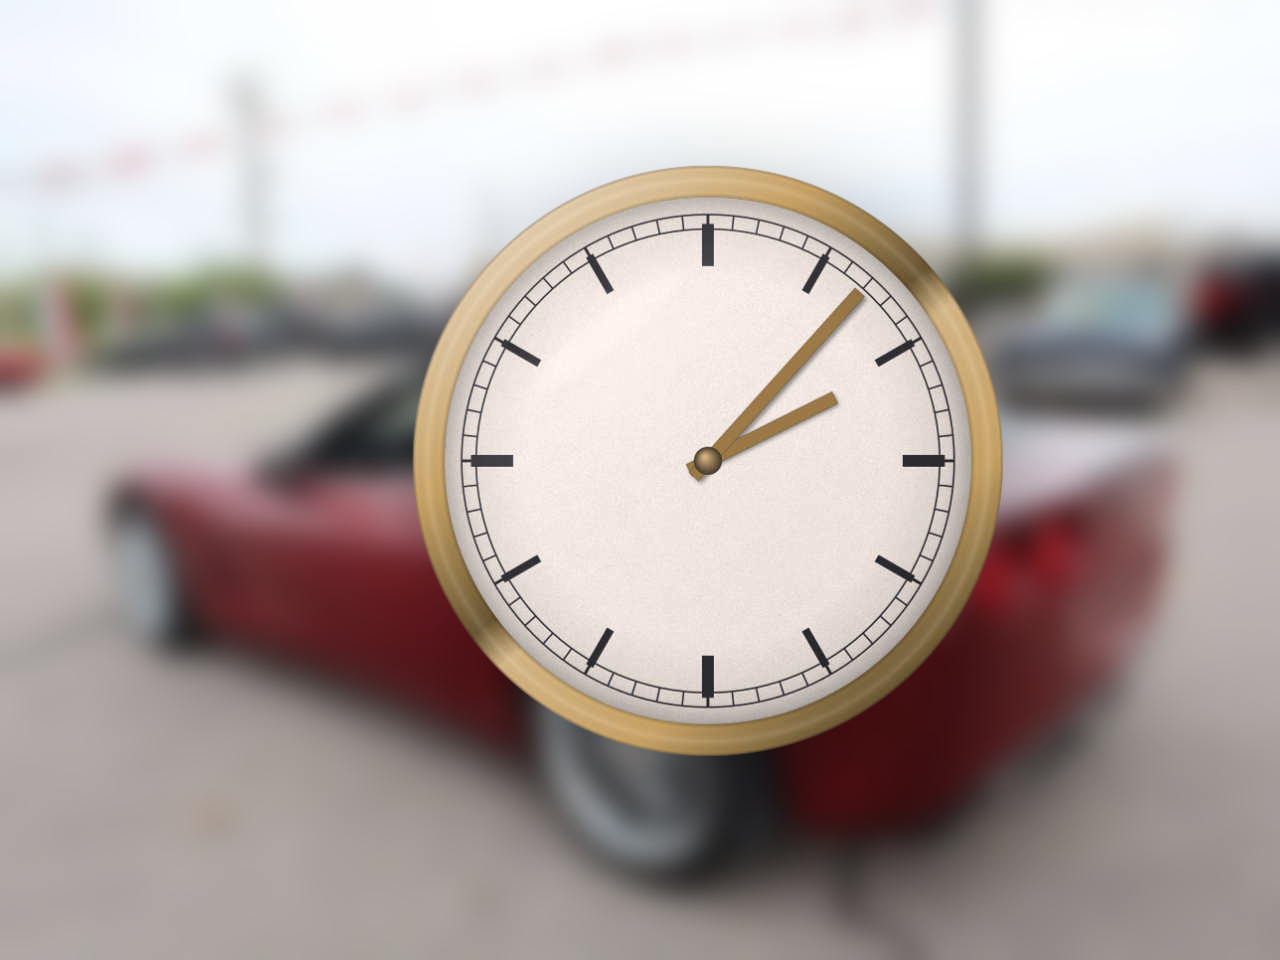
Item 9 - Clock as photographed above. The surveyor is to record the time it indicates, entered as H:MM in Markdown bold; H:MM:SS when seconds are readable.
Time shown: **2:07**
